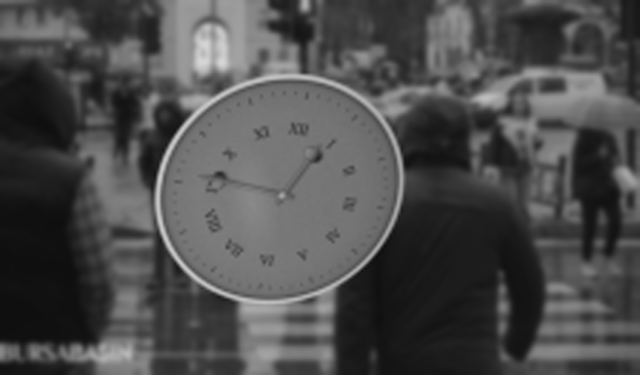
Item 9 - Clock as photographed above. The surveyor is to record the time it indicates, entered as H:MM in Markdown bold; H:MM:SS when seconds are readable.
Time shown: **12:46**
